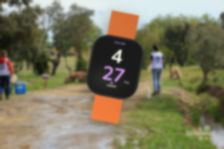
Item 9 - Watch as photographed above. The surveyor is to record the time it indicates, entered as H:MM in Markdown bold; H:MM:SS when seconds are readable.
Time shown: **4:27**
